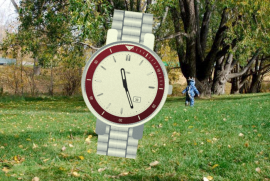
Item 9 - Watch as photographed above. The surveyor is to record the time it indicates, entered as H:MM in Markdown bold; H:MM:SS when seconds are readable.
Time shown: **11:26**
